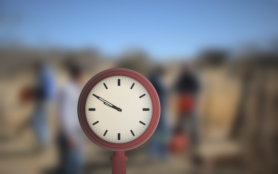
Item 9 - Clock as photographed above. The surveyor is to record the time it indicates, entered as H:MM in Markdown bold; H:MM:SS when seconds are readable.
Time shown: **9:50**
